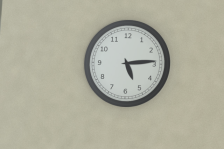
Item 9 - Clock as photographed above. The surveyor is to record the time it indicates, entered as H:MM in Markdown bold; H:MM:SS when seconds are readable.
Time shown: **5:14**
